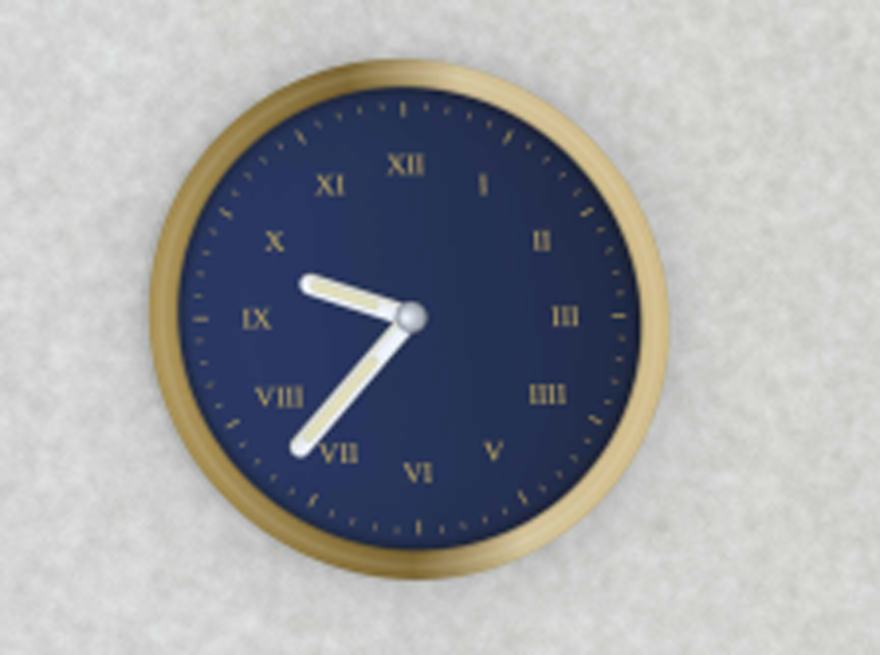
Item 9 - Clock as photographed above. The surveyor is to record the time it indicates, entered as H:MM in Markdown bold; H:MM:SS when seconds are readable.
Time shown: **9:37**
